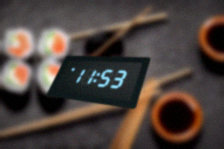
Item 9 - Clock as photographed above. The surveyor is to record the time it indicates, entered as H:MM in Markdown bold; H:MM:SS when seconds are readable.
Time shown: **11:53**
